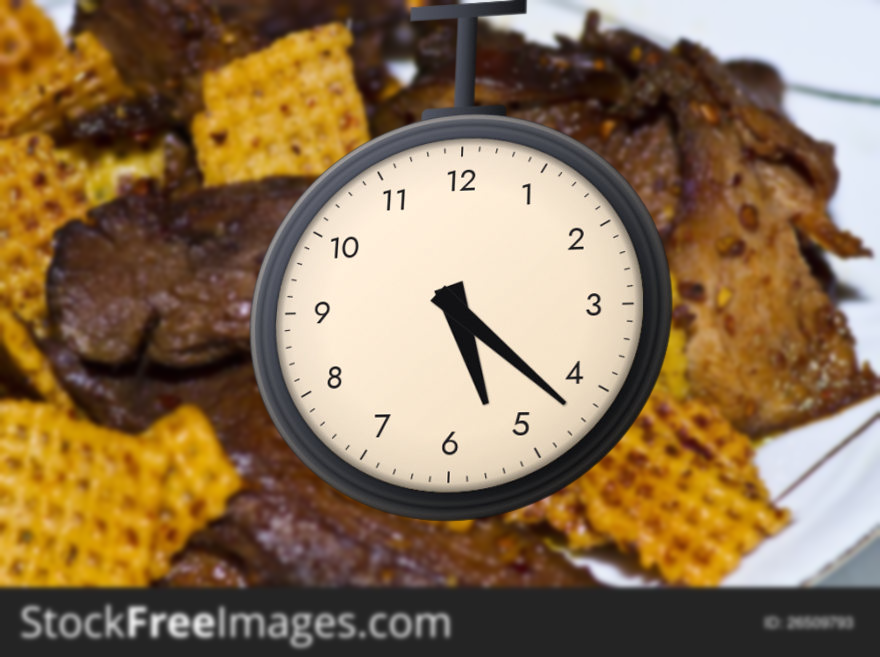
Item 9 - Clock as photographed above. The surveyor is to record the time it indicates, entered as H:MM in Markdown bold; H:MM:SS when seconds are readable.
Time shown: **5:22**
